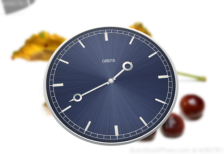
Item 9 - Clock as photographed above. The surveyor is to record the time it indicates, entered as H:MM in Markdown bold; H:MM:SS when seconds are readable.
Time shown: **1:41**
